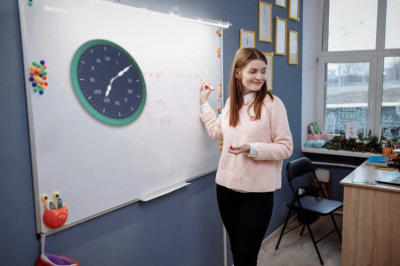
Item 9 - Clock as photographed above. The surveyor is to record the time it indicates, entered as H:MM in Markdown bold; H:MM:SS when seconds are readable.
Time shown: **7:10**
